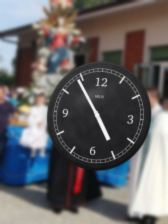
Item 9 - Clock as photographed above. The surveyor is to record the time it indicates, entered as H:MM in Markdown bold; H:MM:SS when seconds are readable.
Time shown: **4:54**
